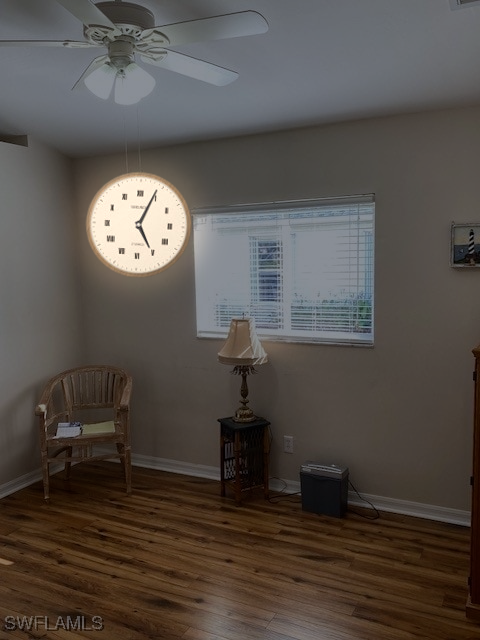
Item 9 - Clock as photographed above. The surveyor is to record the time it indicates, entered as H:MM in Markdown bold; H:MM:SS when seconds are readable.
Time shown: **5:04**
